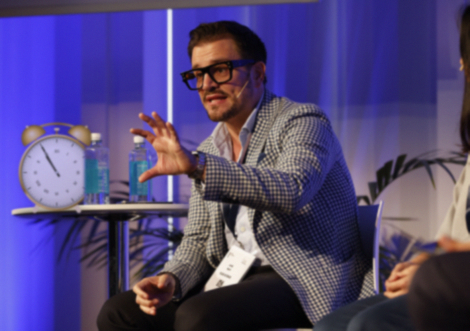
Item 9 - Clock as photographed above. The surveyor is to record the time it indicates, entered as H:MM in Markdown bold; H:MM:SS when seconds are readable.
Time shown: **10:55**
